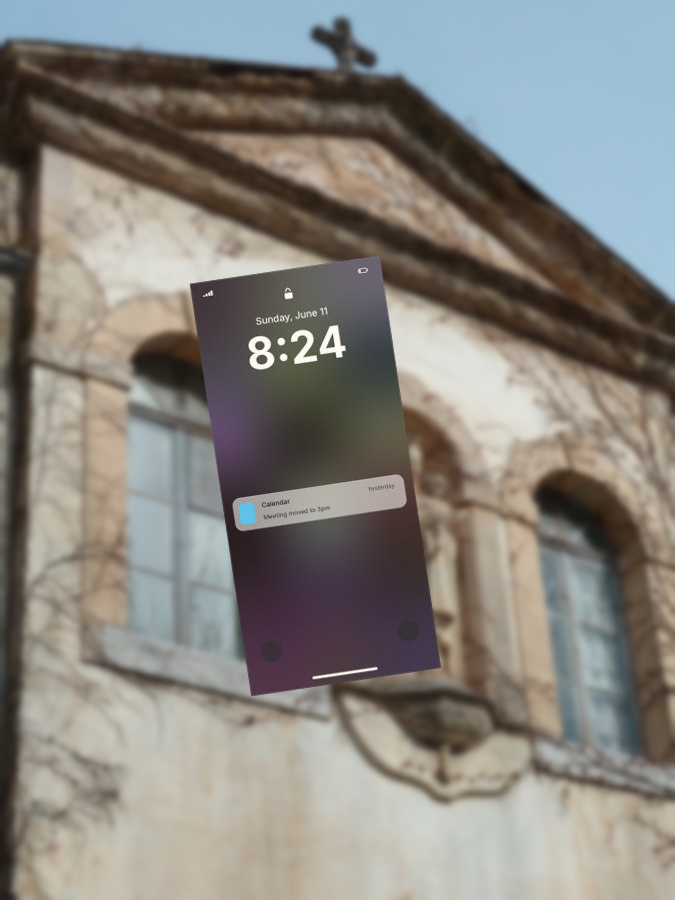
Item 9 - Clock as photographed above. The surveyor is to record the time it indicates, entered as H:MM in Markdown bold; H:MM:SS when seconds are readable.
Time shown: **8:24**
